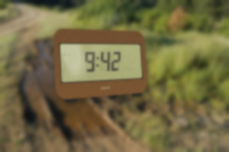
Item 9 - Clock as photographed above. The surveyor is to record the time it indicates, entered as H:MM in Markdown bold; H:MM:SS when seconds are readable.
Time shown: **9:42**
